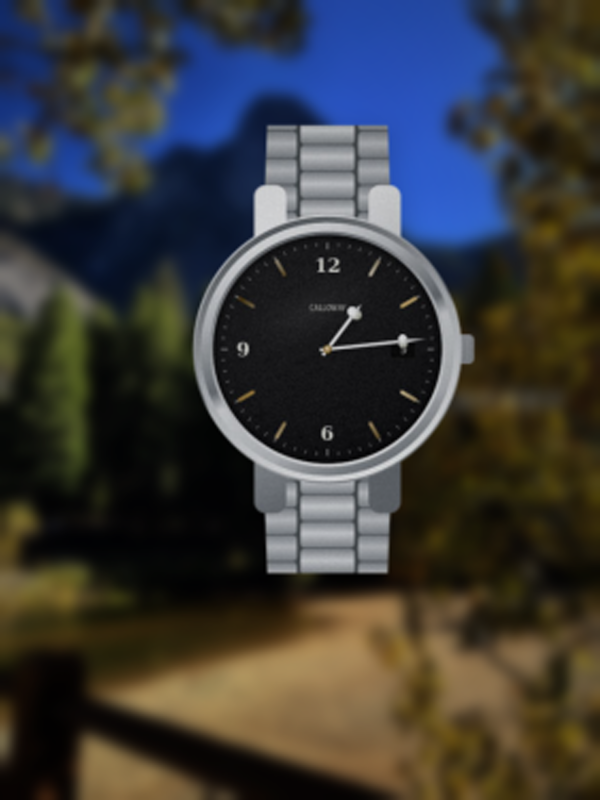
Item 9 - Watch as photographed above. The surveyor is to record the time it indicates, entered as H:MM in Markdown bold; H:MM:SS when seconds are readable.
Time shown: **1:14**
